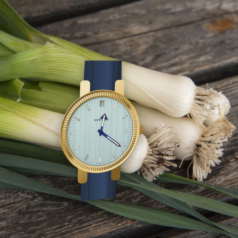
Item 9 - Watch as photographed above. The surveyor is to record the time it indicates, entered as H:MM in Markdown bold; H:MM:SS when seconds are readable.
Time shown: **12:21**
